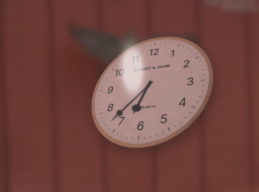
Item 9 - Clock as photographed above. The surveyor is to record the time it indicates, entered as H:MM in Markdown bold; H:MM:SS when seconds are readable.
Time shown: **6:37**
